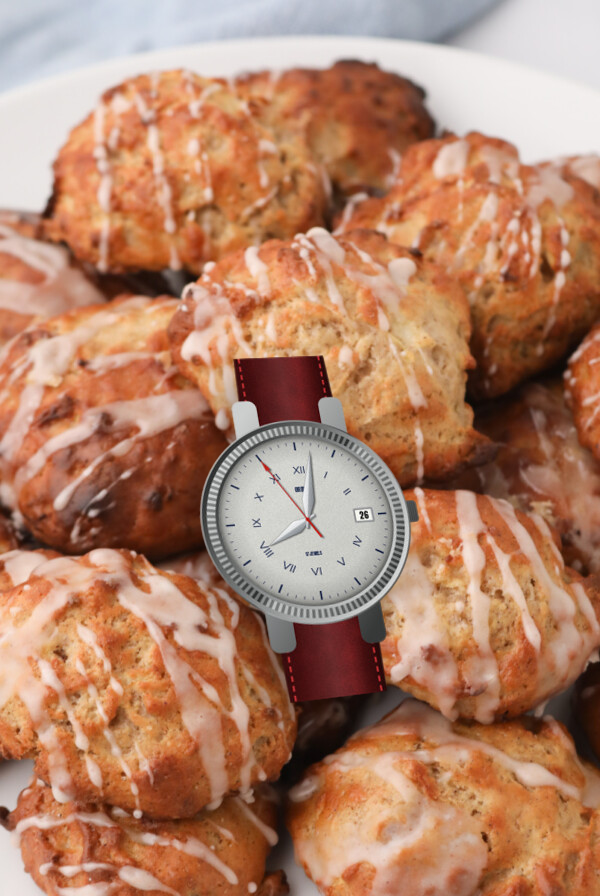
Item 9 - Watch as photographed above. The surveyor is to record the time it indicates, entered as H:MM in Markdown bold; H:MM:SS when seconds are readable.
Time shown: **8:01:55**
